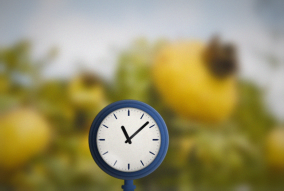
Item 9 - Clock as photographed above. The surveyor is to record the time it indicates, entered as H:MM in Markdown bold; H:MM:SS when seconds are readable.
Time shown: **11:08**
